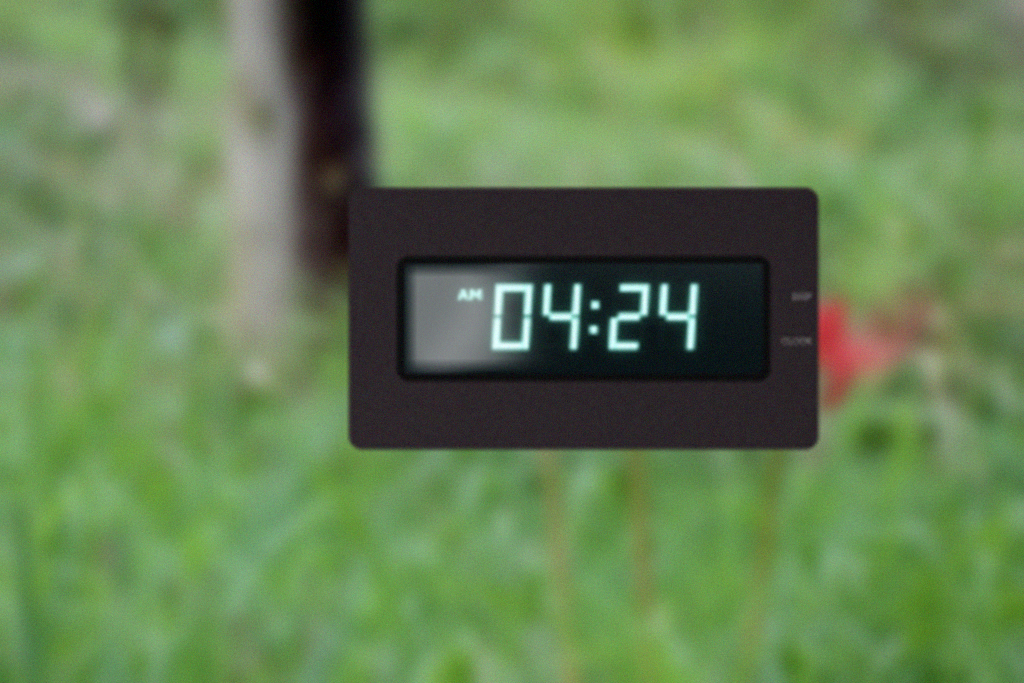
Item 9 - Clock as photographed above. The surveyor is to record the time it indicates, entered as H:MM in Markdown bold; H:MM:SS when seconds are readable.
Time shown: **4:24**
